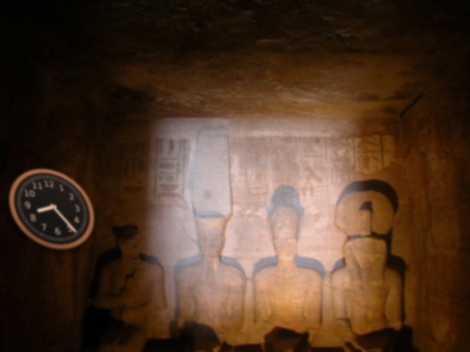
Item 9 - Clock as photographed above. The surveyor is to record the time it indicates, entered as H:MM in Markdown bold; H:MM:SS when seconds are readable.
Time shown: **8:24**
